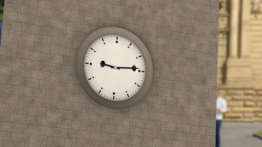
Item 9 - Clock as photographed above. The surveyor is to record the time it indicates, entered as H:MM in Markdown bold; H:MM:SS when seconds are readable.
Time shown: **9:14**
